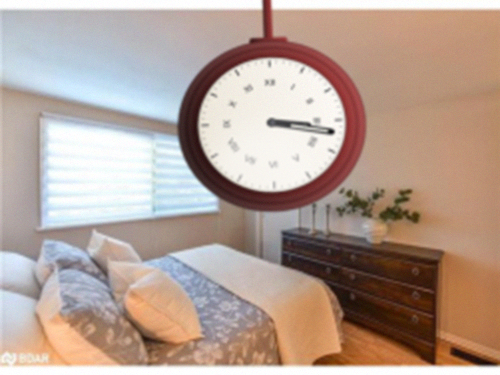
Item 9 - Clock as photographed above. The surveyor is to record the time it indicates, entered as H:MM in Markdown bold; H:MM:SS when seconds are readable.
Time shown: **3:17**
